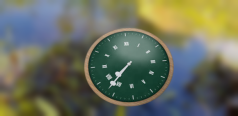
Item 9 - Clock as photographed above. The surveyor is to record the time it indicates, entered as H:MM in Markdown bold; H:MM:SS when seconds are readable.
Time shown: **7:37**
